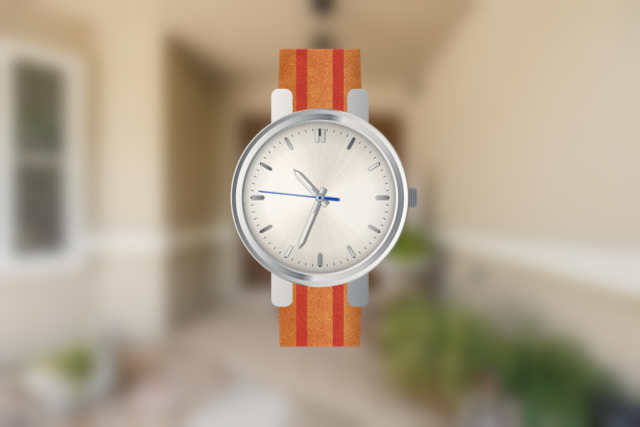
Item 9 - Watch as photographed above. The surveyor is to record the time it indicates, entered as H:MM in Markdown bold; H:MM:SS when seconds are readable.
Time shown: **10:33:46**
